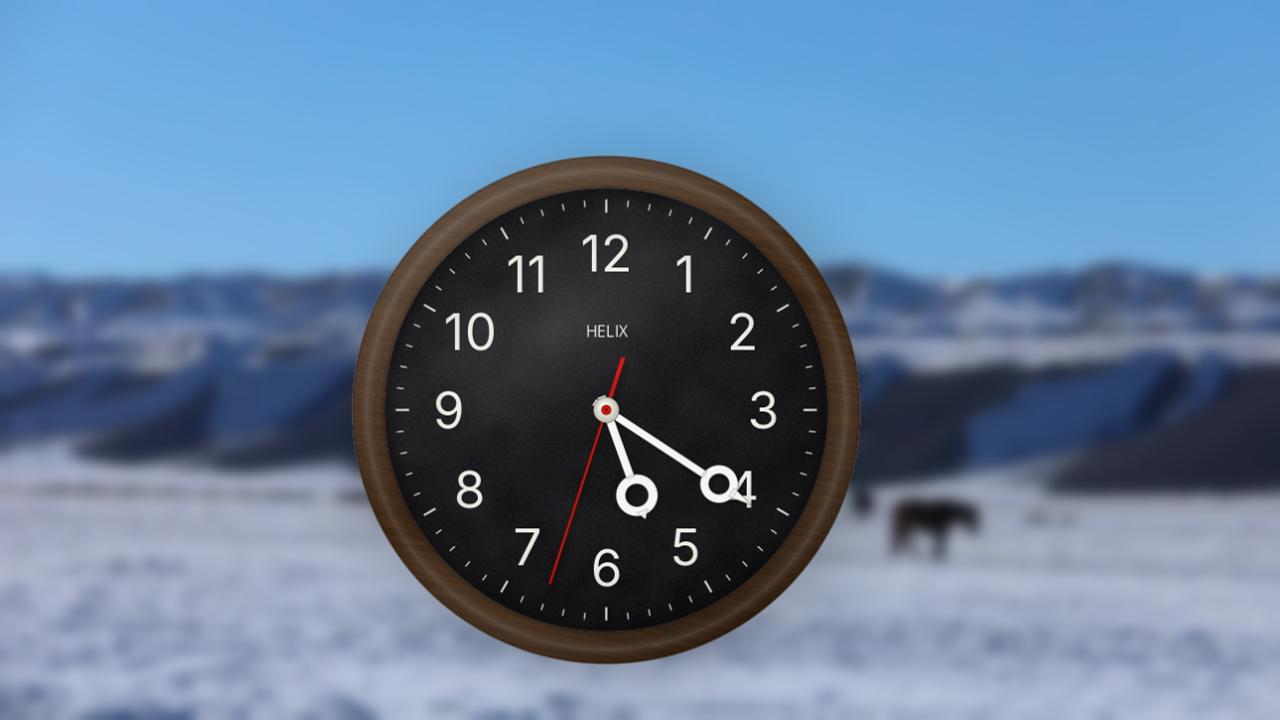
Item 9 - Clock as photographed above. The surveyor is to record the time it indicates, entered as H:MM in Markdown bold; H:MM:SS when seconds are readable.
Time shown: **5:20:33**
